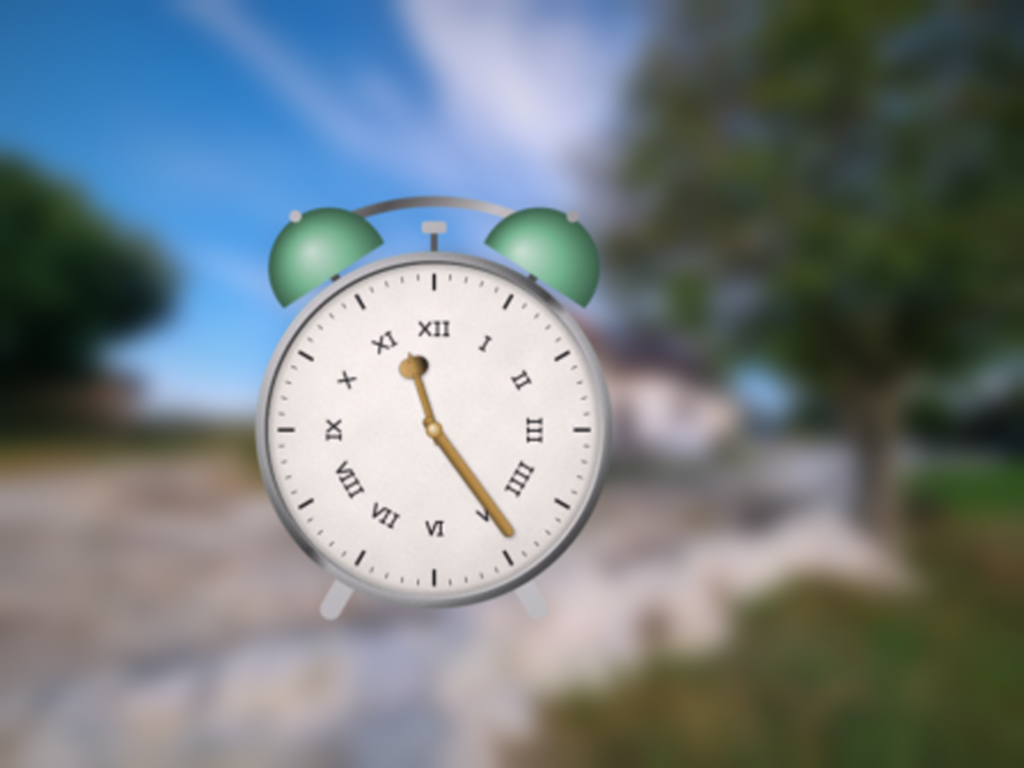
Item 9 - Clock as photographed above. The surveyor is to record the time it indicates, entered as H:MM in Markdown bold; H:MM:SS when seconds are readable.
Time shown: **11:24**
